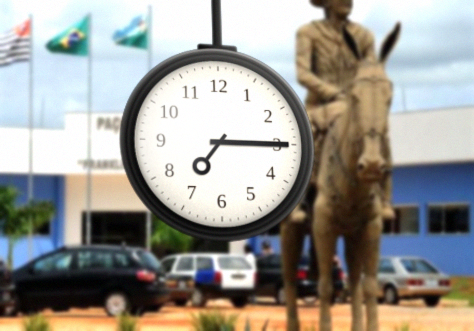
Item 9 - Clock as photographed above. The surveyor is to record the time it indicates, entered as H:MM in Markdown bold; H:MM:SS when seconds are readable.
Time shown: **7:15**
